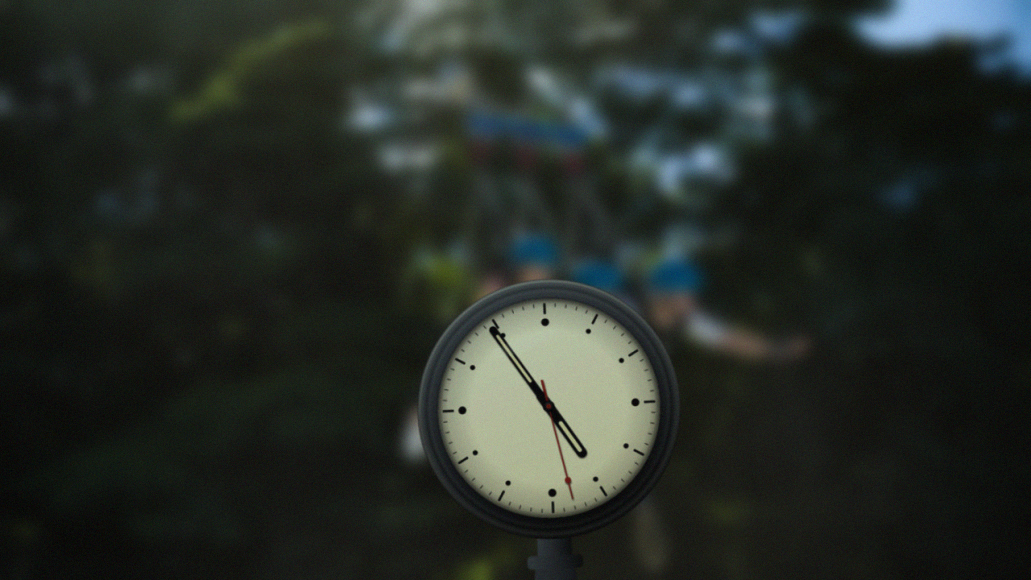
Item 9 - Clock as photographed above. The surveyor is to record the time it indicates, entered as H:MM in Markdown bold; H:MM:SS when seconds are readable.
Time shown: **4:54:28**
